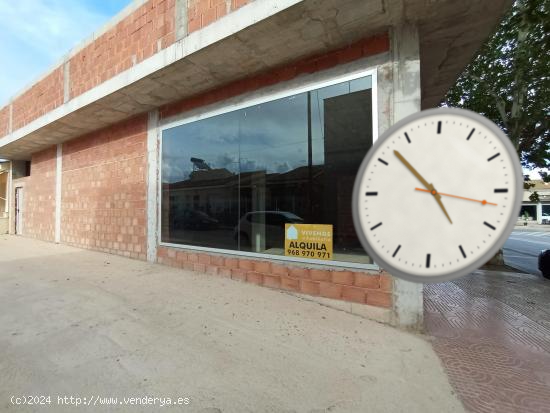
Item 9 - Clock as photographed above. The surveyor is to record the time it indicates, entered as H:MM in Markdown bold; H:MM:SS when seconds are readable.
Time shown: **4:52:17**
